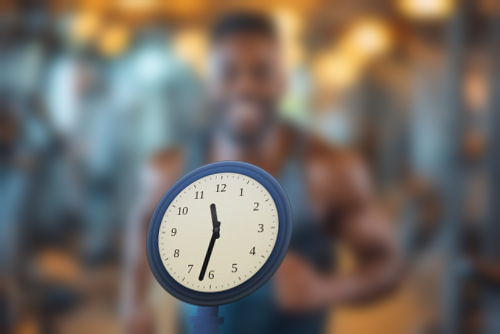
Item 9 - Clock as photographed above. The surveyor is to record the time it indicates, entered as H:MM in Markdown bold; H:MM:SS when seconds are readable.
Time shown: **11:32**
